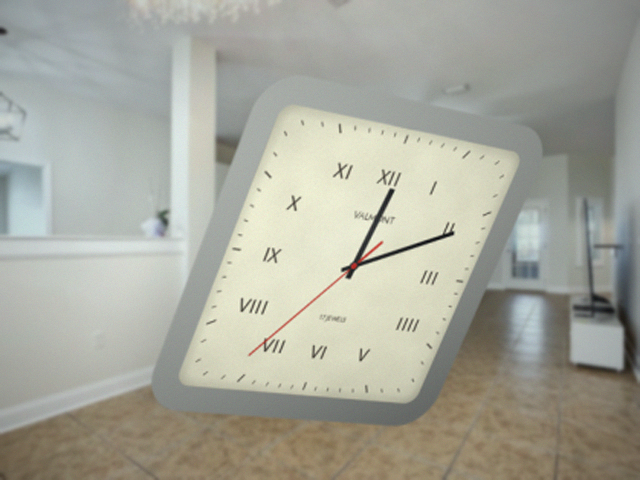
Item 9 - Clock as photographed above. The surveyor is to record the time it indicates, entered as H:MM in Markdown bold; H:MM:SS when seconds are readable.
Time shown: **12:10:36**
